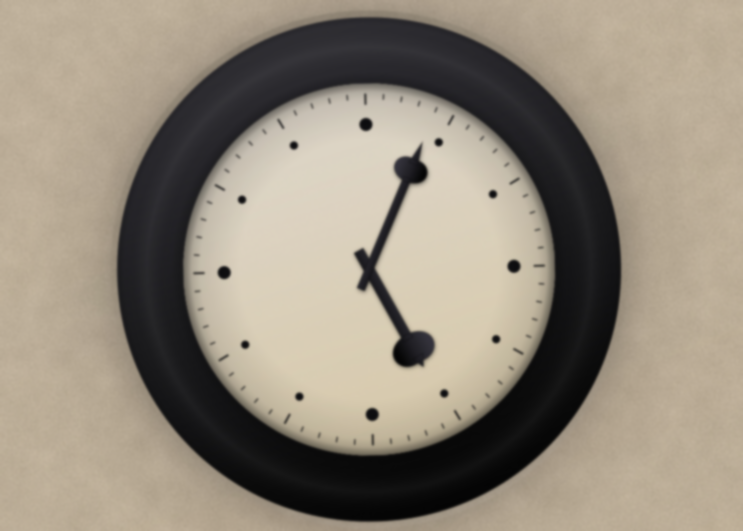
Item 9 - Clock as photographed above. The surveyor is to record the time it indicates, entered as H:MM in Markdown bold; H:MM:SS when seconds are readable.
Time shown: **5:04**
